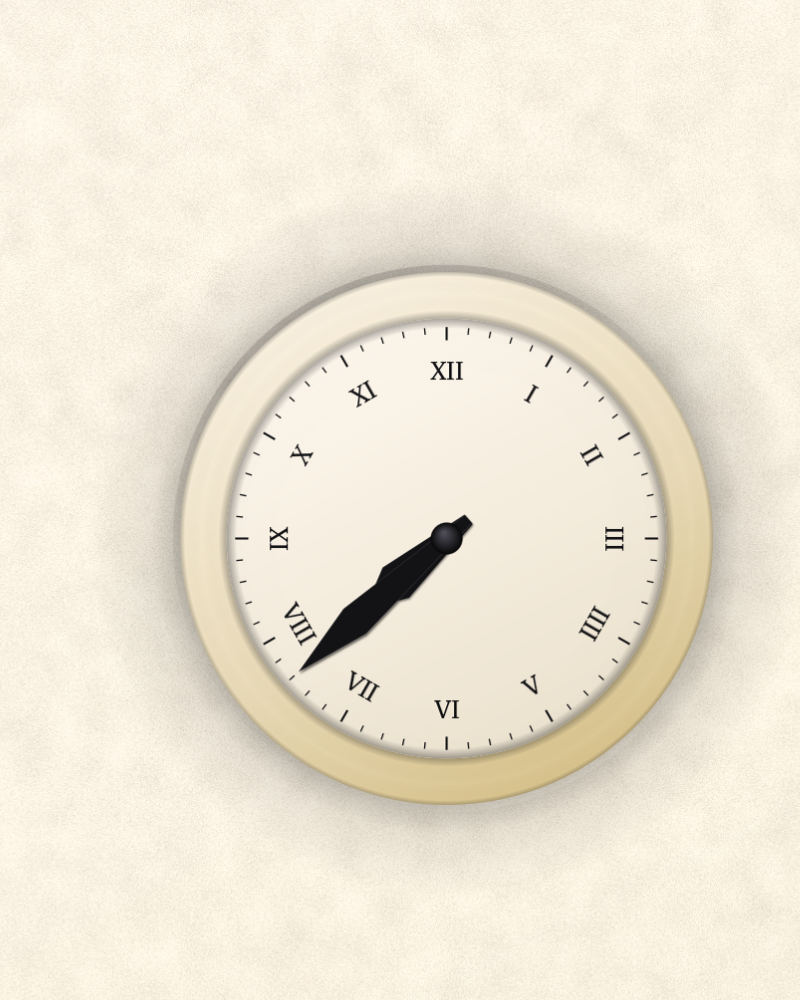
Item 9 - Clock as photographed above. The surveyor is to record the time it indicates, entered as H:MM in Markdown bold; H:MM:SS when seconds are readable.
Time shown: **7:38**
